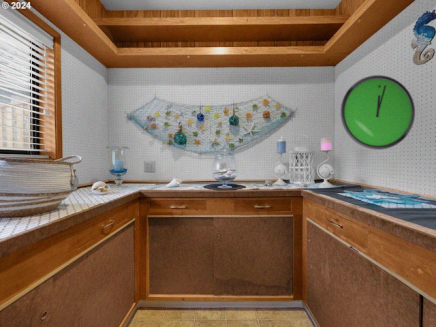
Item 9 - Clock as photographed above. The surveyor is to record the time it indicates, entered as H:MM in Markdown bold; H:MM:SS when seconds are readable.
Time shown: **12:02**
